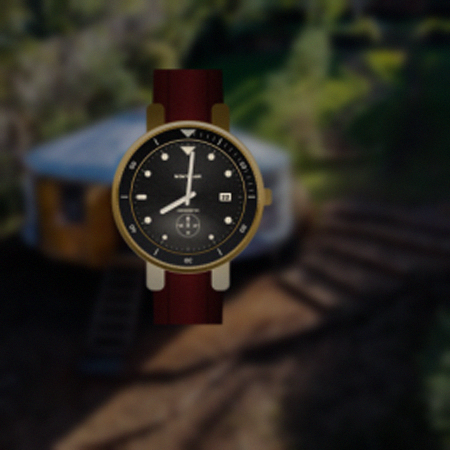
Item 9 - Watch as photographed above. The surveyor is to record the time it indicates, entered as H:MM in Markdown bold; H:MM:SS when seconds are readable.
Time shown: **8:01**
